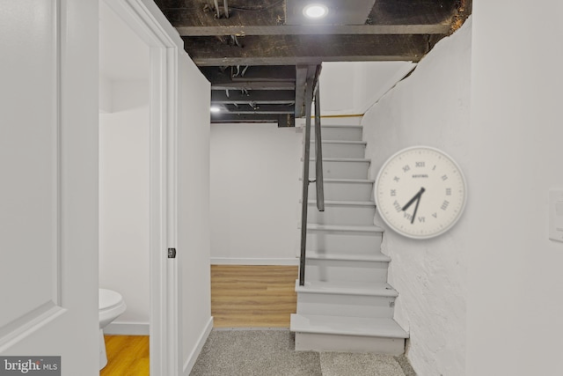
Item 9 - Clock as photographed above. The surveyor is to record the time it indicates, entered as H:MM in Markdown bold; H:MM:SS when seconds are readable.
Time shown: **7:33**
